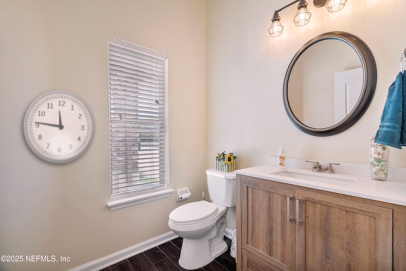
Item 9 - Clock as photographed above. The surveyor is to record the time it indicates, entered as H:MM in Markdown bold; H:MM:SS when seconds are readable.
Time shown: **11:46**
